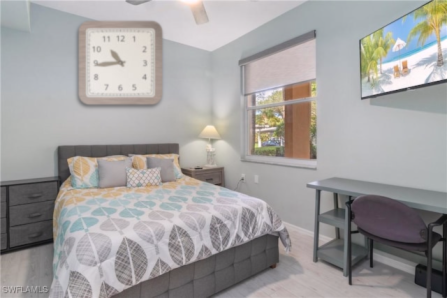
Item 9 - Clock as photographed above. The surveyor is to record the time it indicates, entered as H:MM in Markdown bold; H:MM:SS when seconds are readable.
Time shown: **10:44**
